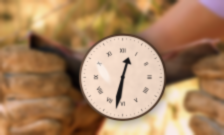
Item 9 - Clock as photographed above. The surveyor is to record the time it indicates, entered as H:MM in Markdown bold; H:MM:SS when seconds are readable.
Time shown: **12:32**
